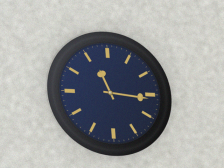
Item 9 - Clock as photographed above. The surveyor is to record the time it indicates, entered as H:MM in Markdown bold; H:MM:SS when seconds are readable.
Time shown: **11:16**
